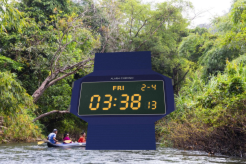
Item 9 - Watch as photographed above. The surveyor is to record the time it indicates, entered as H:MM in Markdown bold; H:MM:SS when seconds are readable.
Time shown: **3:38:13**
